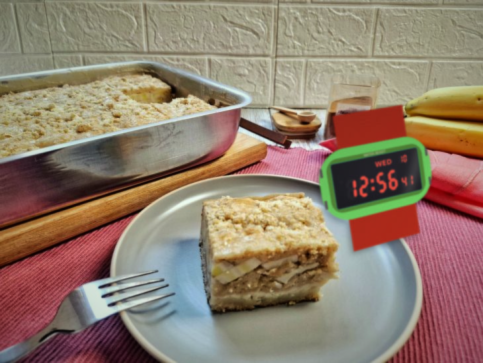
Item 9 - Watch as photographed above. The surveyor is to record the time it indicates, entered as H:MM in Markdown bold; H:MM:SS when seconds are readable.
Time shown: **12:56:41**
